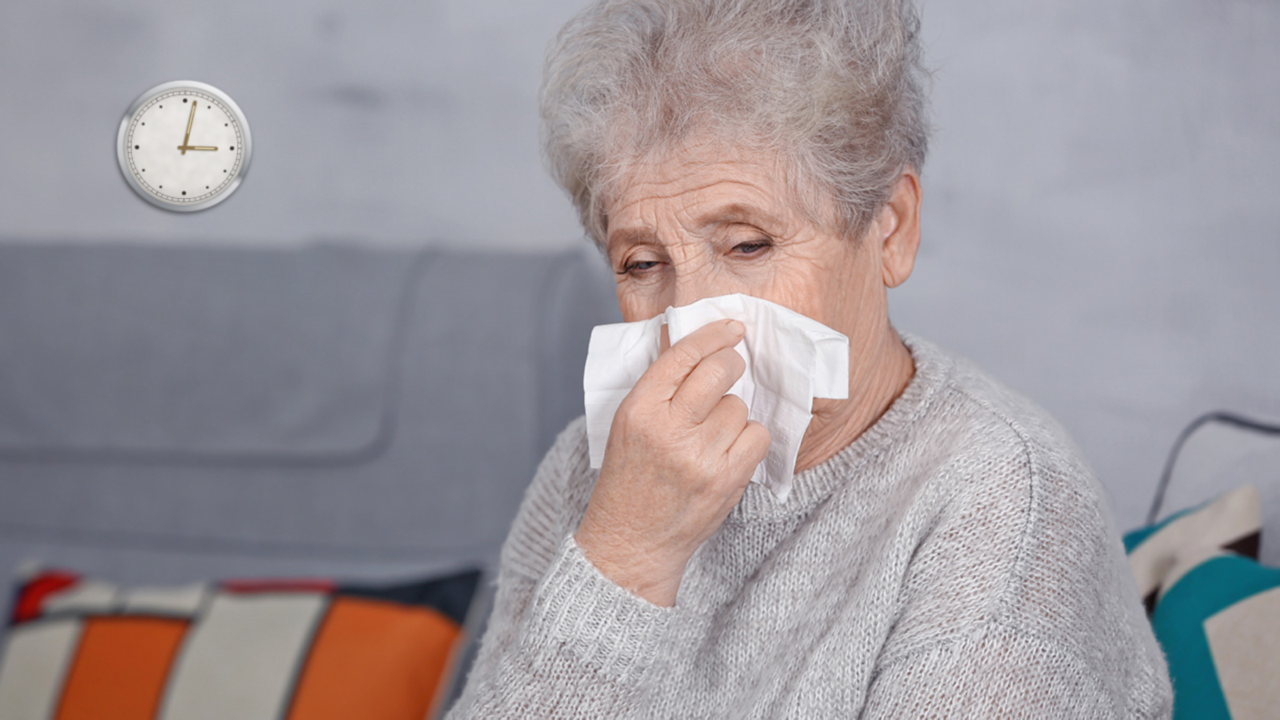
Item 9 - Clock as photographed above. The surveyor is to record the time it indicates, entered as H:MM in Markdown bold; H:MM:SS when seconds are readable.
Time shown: **3:02**
